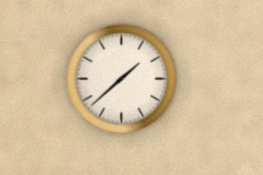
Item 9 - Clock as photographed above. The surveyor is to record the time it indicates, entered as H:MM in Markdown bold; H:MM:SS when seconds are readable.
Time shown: **1:38**
